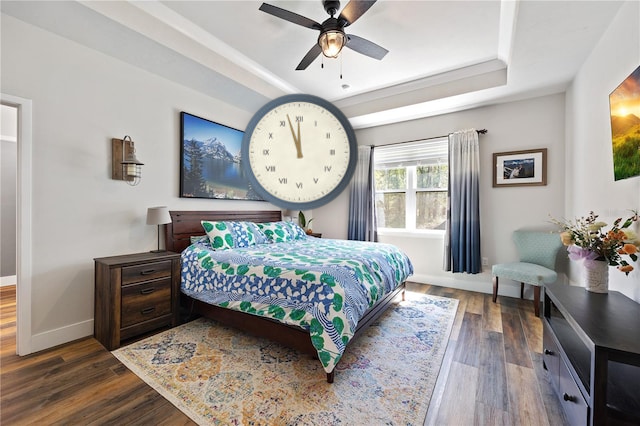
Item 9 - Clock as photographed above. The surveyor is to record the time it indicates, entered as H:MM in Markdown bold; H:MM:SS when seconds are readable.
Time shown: **11:57**
